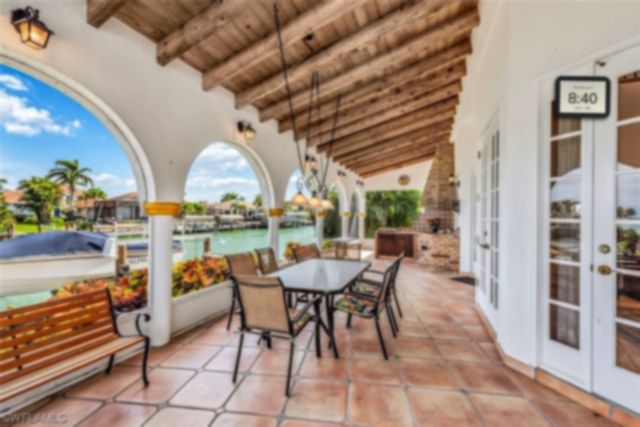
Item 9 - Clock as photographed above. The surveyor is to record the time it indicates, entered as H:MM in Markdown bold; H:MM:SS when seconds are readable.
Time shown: **8:40**
